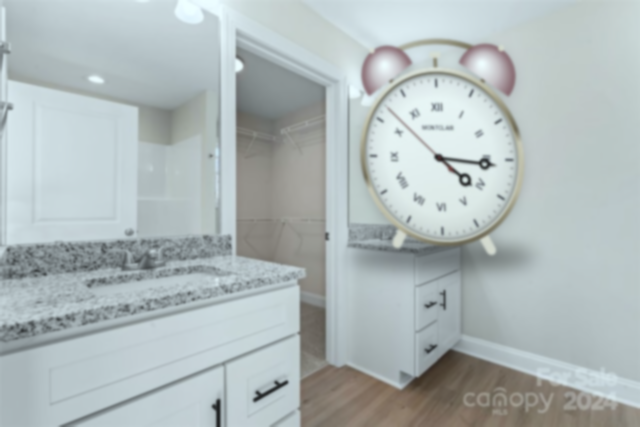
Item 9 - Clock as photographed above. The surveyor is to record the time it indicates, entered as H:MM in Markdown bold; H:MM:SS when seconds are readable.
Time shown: **4:15:52**
